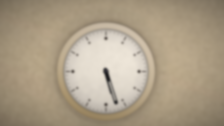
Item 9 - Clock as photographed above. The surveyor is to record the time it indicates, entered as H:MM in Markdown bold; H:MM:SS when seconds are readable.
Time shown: **5:27**
